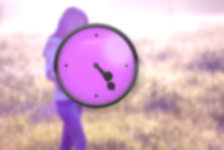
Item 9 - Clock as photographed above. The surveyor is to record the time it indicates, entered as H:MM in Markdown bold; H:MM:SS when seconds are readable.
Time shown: **4:24**
